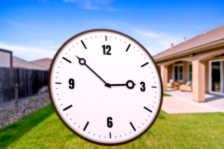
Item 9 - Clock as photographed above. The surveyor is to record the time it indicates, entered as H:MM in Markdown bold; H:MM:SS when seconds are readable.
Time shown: **2:52**
